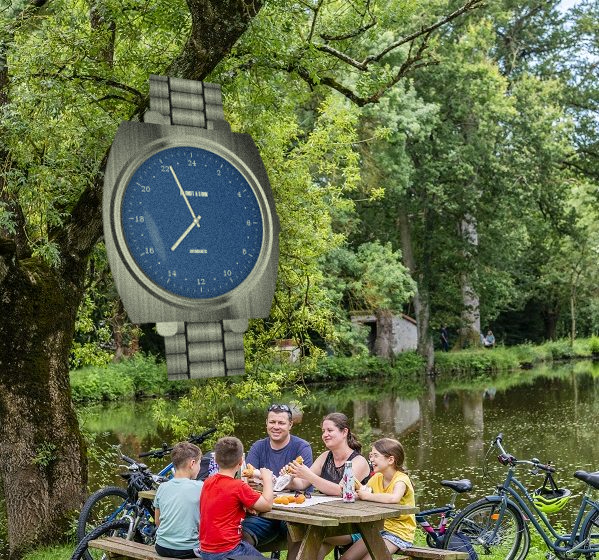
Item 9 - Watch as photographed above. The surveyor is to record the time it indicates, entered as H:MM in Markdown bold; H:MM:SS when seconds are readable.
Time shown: **14:56**
